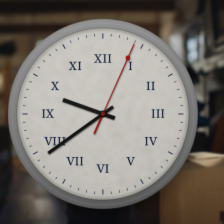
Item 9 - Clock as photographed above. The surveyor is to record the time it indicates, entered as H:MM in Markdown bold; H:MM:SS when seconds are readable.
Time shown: **9:39:04**
